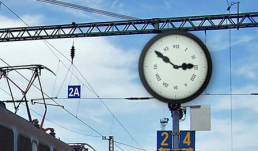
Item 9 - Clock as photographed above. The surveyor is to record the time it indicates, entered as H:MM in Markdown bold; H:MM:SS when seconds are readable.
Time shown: **2:51**
